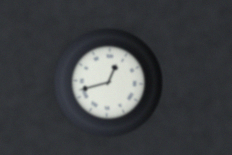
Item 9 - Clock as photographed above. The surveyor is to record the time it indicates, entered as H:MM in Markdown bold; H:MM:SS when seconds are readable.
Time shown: **12:42**
